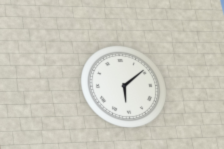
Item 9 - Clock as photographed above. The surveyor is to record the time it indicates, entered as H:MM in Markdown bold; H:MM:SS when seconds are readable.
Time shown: **6:09**
